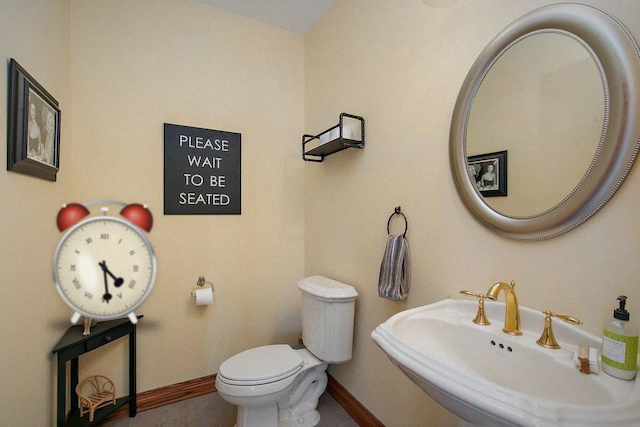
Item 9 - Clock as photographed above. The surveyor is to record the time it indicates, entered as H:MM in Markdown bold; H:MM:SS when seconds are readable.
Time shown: **4:29**
